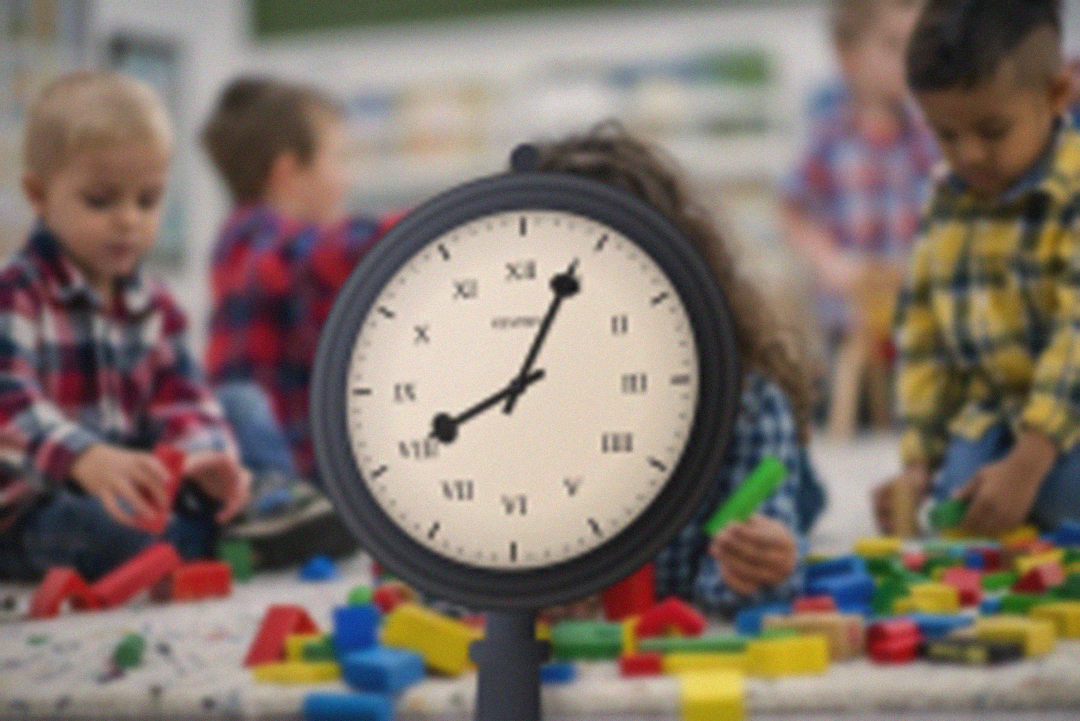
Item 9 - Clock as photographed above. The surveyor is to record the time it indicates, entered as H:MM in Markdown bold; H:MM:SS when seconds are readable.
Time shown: **8:04**
